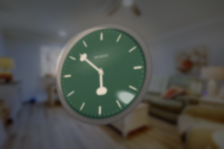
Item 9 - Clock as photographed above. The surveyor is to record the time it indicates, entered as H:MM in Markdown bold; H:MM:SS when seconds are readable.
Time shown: **5:52**
